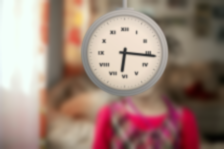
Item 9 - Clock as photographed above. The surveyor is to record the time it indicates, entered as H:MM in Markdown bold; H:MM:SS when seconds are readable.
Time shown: **6:16**
